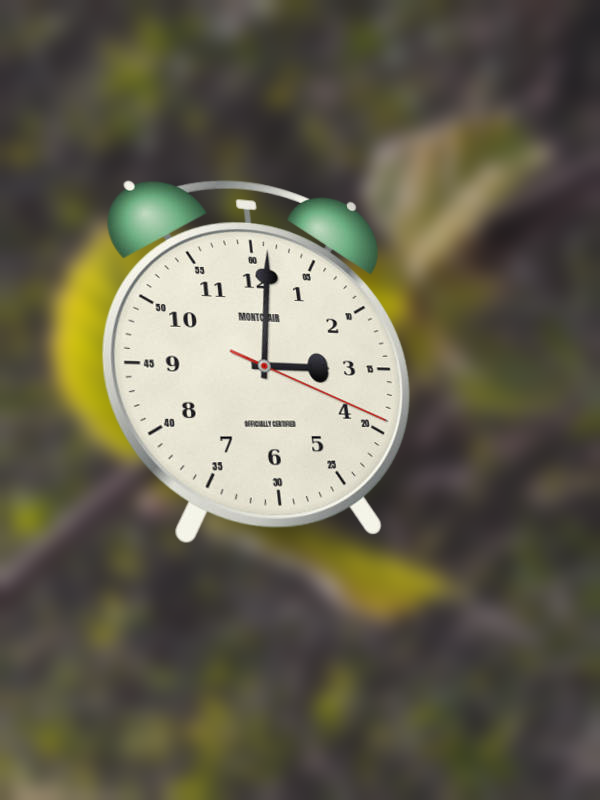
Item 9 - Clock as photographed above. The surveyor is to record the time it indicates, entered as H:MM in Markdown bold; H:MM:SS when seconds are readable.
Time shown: **3:01:19**
